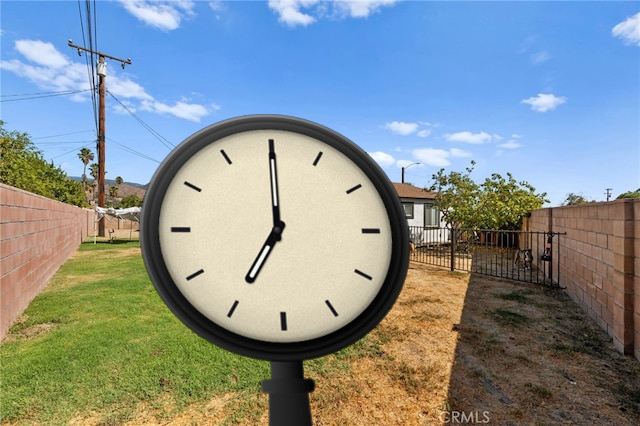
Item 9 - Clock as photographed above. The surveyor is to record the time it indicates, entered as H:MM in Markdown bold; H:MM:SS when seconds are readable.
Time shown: **7:00**
